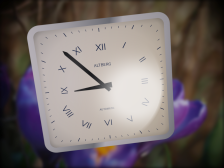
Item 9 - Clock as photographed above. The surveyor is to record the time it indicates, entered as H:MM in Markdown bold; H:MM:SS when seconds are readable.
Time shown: **8:53**
